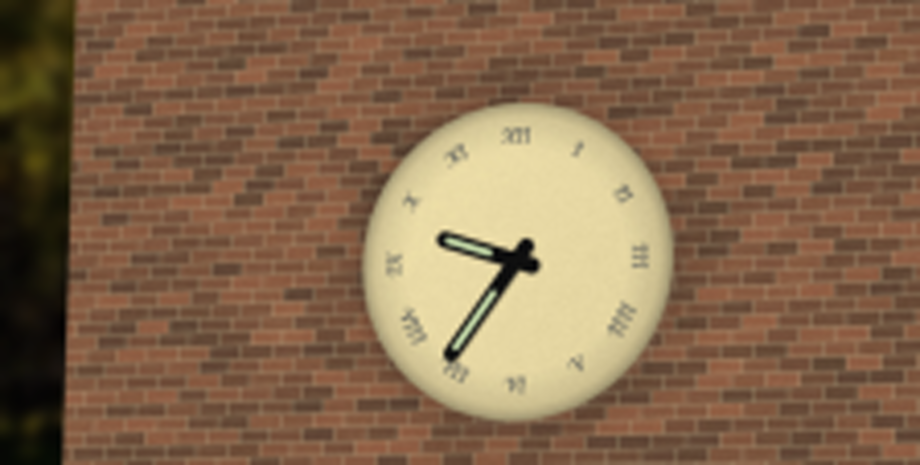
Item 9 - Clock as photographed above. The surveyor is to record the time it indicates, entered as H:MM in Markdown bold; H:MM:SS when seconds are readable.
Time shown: **9:36**
